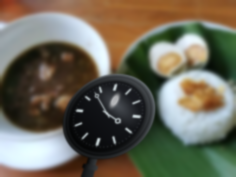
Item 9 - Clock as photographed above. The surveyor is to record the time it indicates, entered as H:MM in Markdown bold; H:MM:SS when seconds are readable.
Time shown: **3:53**
